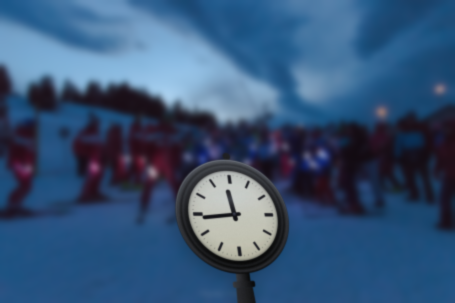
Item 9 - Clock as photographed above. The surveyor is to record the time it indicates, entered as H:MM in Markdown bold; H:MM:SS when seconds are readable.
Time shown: **11:44**
